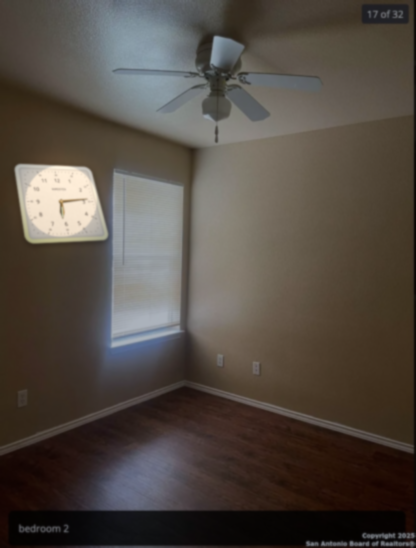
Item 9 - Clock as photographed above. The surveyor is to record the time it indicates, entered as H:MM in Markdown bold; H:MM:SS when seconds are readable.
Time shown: **6:14**
